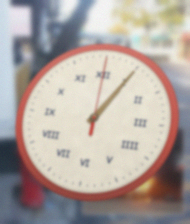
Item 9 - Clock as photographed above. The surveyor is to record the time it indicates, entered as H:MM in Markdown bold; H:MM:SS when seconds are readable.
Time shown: **1:05:00**
